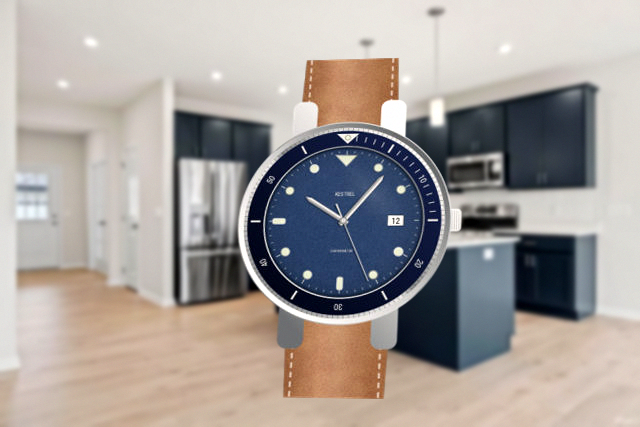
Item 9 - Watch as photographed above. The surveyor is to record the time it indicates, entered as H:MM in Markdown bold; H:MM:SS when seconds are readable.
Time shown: **10:06:26**
